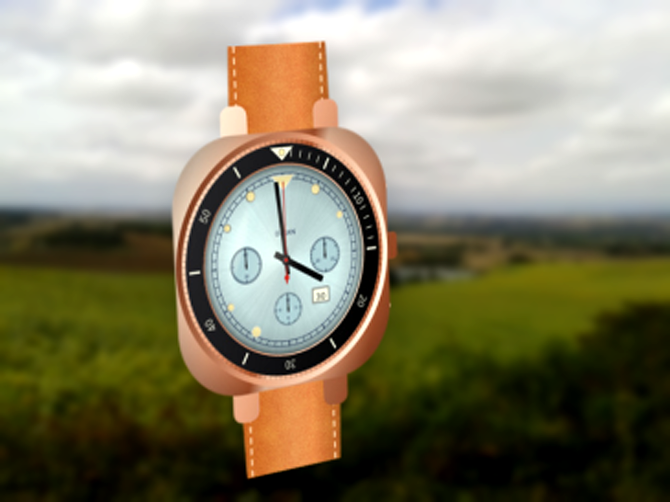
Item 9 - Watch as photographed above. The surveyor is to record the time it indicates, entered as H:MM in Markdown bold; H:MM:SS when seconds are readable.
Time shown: **3:59**
